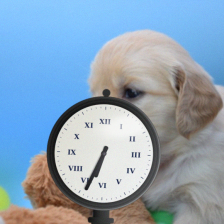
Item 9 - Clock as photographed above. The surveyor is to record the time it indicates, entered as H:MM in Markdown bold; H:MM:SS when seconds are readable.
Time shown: **6:34**
